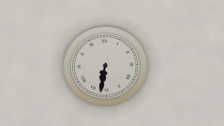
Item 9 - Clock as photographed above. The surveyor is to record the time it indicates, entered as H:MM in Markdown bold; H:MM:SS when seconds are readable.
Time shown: **6:32**
